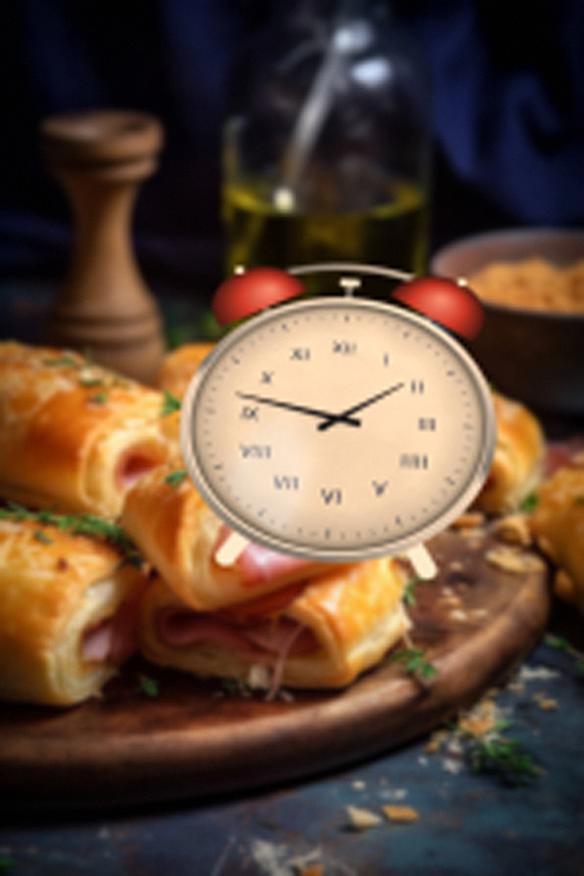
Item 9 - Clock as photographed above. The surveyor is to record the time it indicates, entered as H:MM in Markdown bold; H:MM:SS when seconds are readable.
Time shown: **1:47**
